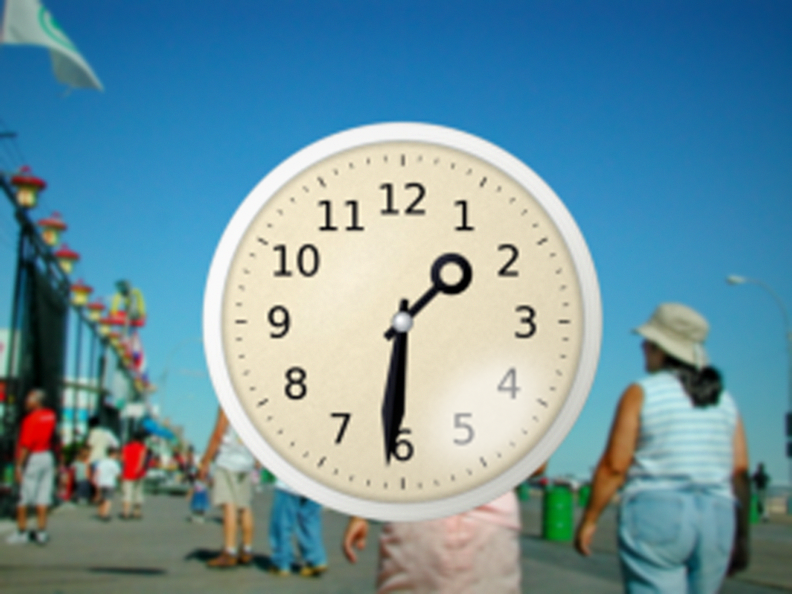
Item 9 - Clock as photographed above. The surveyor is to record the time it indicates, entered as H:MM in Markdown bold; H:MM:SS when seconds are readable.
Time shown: **1:31**
